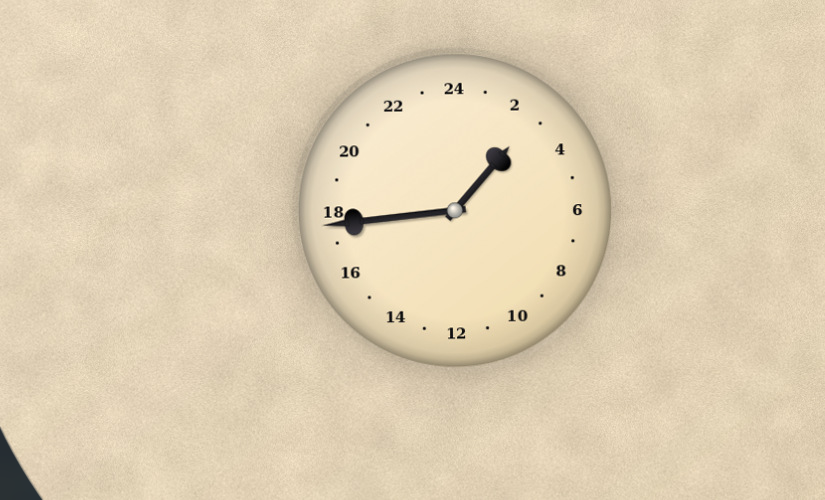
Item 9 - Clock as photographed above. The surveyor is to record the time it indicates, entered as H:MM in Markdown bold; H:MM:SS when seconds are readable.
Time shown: **2:44**
